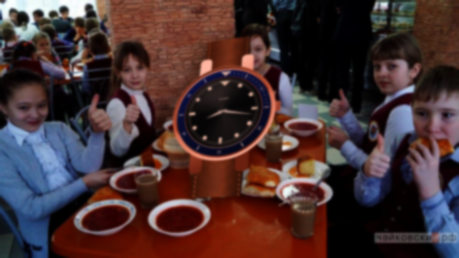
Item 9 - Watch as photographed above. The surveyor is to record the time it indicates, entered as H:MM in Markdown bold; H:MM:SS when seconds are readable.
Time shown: **8:17**
